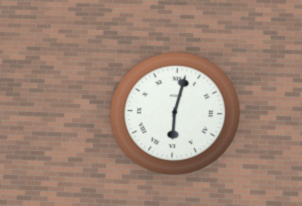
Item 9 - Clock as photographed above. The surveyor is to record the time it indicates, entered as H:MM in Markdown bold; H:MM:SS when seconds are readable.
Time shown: **6:02**
